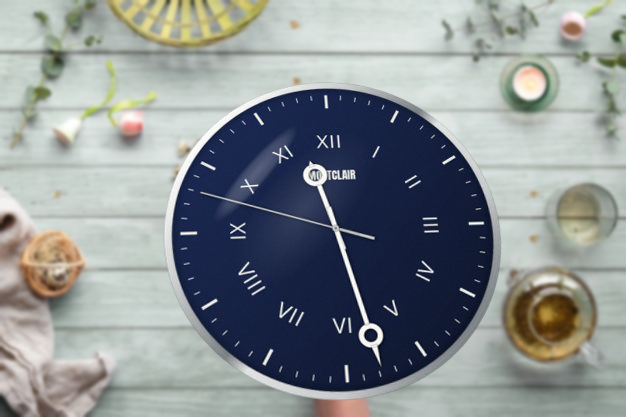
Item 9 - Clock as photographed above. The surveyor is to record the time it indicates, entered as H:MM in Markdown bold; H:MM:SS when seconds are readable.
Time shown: **11:27:48**
